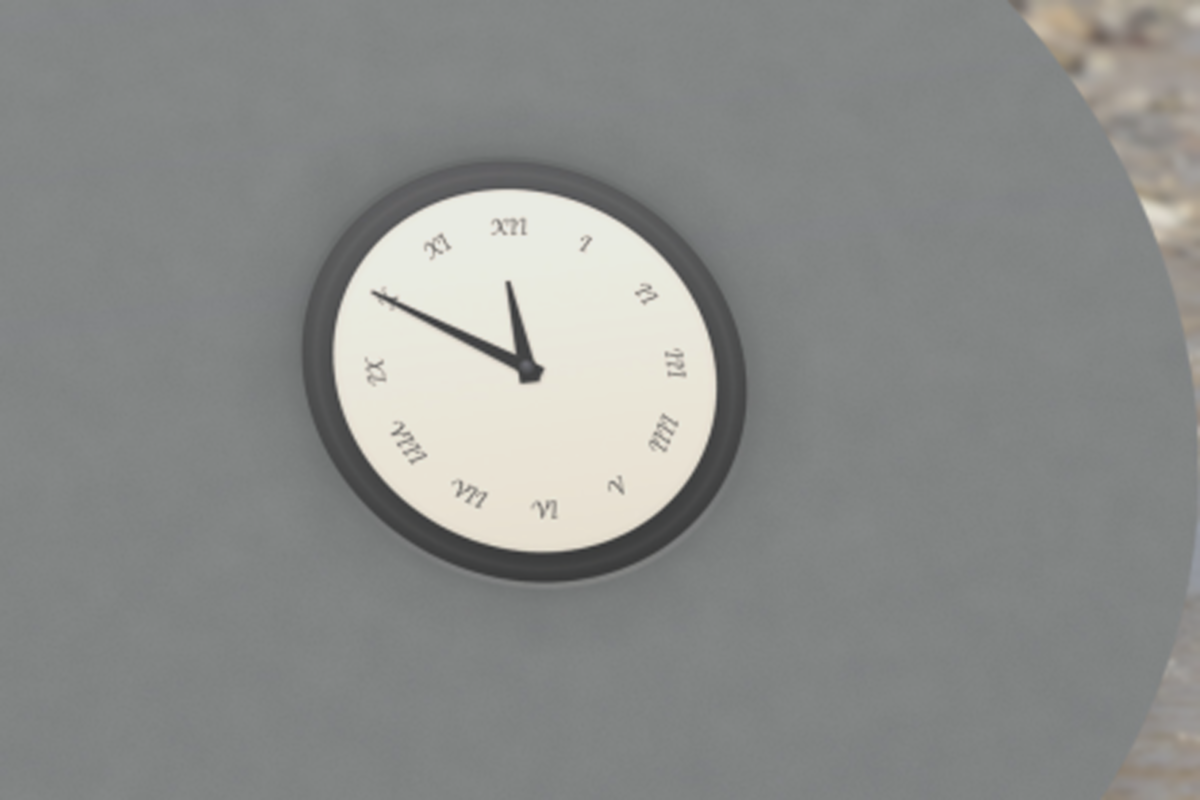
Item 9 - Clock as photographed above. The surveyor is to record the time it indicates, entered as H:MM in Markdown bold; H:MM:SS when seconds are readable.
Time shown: **11:50**
